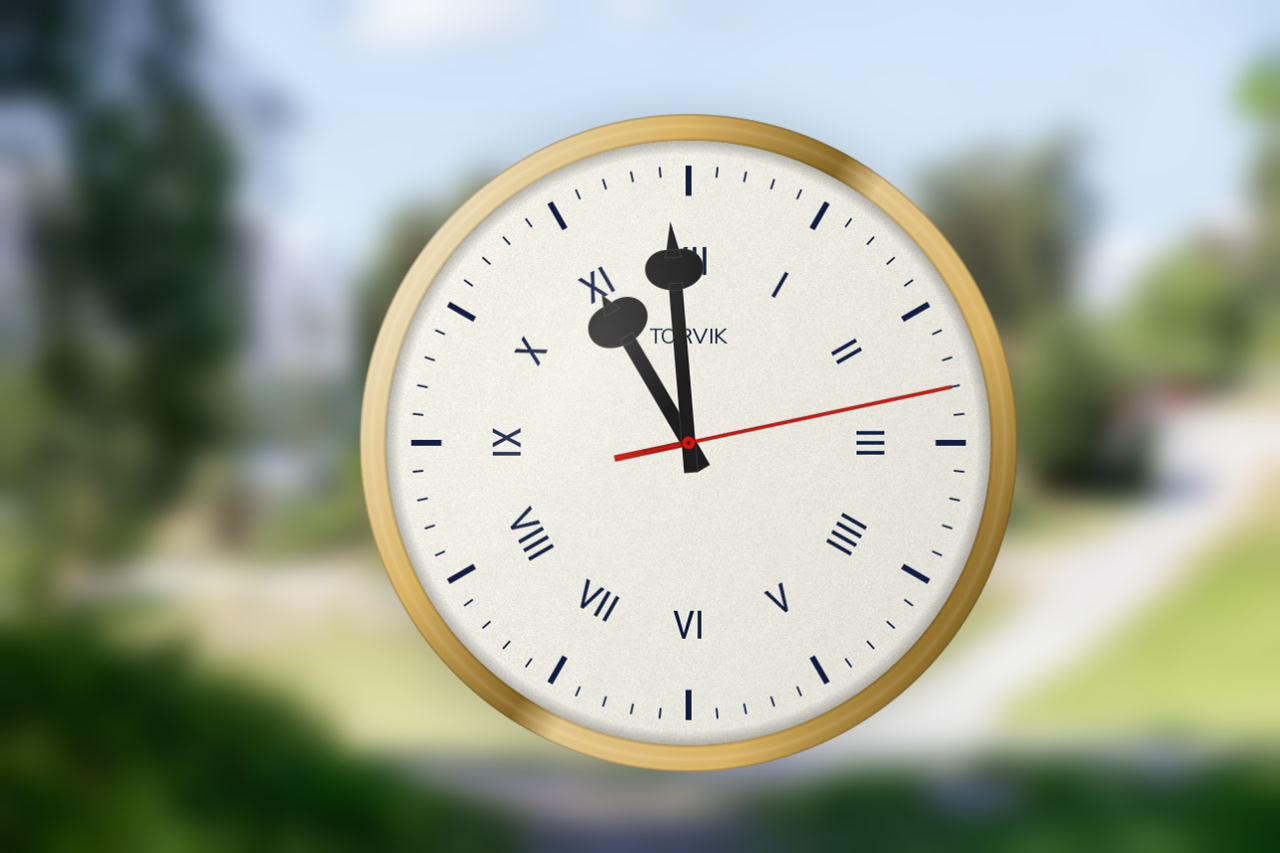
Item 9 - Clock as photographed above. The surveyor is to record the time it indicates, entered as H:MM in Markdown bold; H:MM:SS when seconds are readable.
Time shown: **10:59:13**
